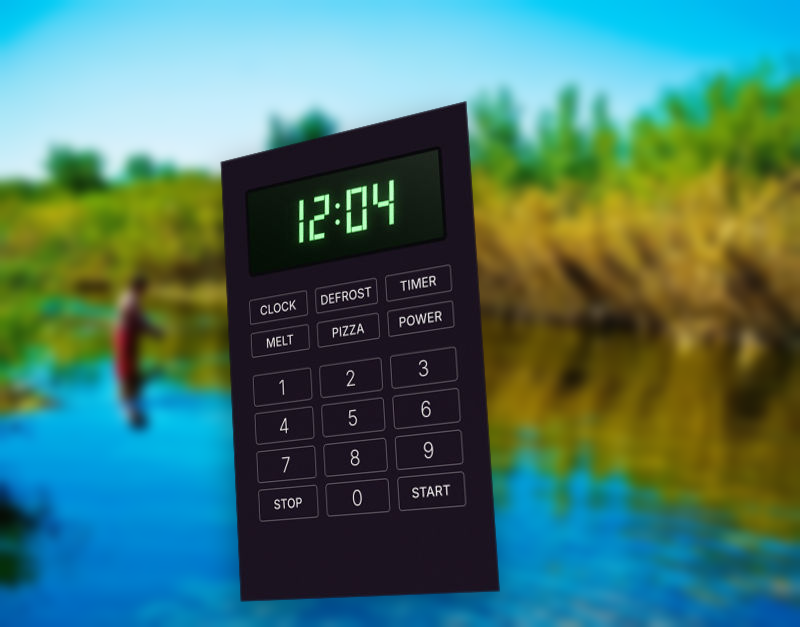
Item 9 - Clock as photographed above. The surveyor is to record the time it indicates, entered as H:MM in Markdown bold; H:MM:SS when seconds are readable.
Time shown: **12:04**
